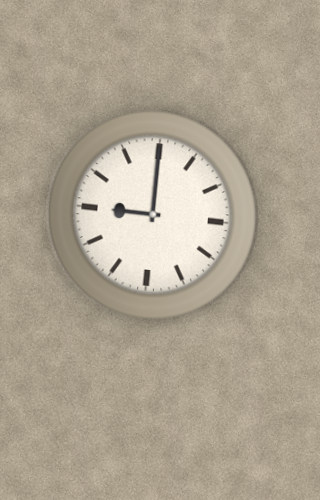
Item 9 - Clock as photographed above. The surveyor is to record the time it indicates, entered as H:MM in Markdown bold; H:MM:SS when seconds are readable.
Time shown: **9:00**
